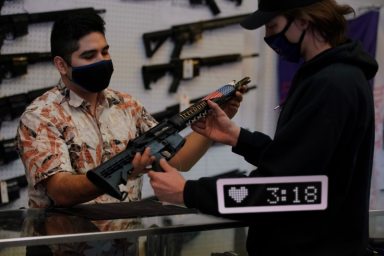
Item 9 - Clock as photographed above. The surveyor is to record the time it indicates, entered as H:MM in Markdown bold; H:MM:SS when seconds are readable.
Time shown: **3:18**
